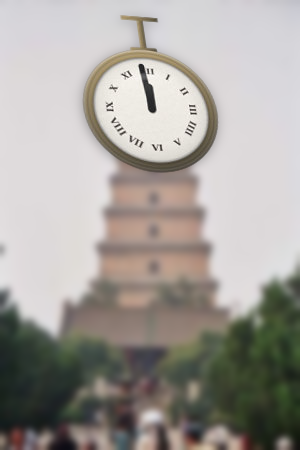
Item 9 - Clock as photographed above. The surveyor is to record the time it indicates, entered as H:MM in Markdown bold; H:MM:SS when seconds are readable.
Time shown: **11:59**
